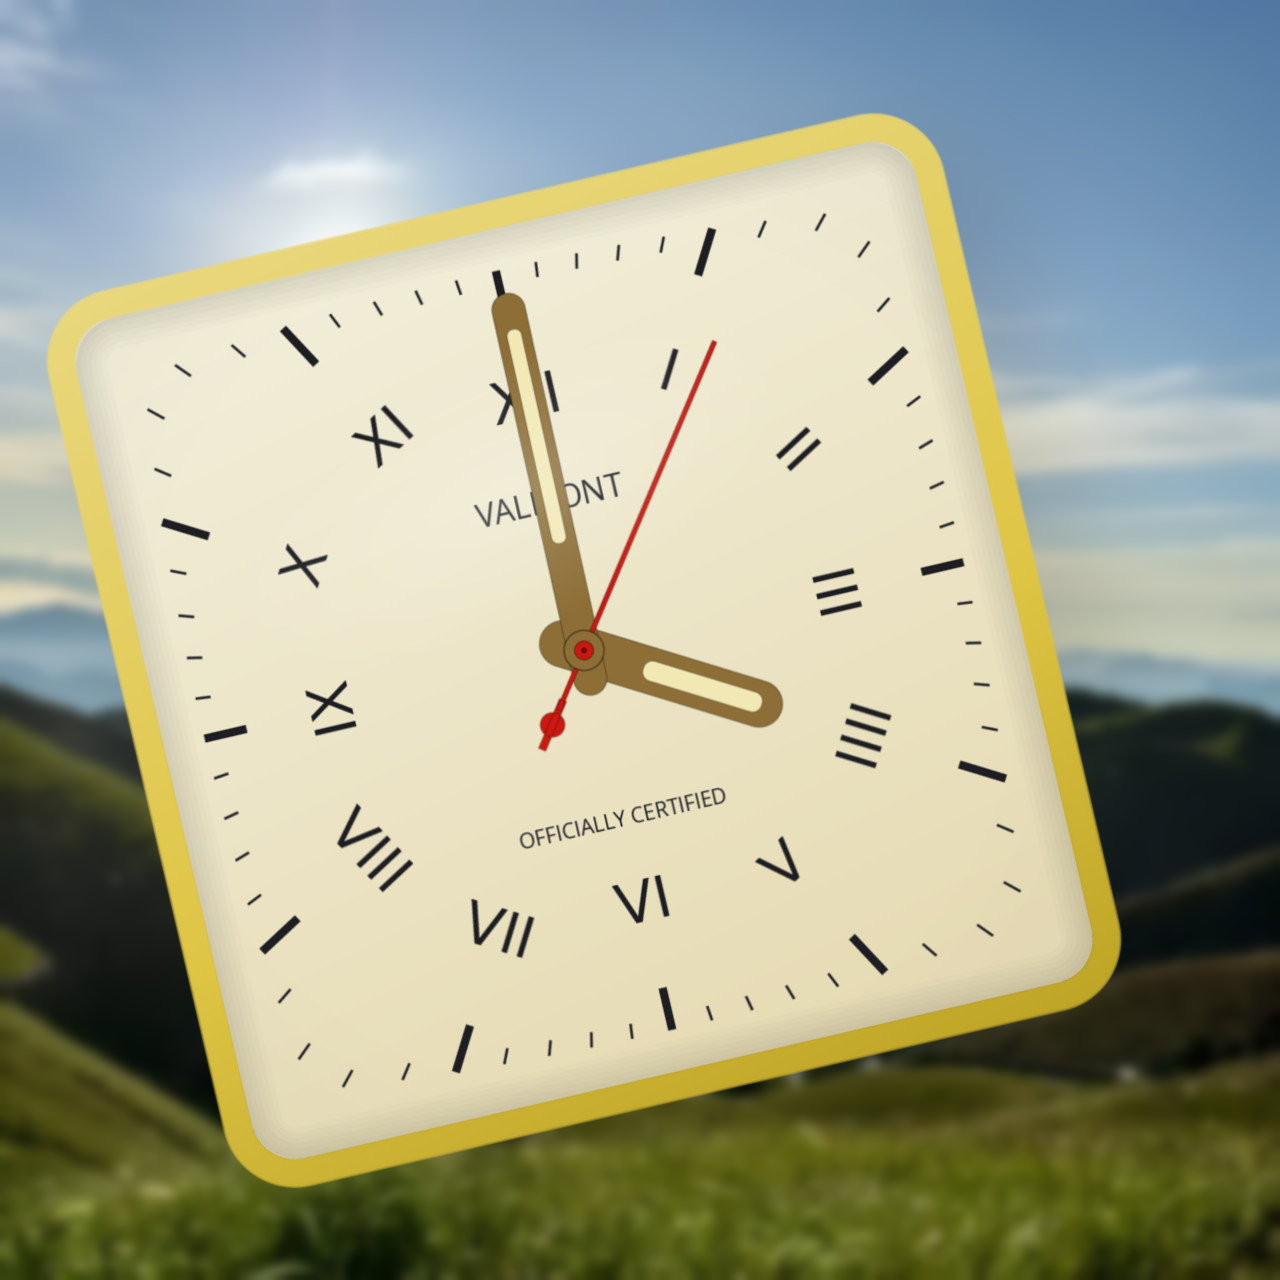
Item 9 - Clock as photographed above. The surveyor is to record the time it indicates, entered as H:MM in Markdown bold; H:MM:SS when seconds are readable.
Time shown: **4:00:06**
